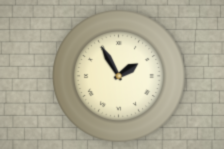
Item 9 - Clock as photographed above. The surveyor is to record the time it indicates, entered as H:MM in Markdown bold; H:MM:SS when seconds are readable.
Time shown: **1:55**
